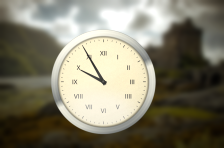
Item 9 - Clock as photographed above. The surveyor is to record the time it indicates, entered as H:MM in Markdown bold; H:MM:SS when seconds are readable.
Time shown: **9:55**
